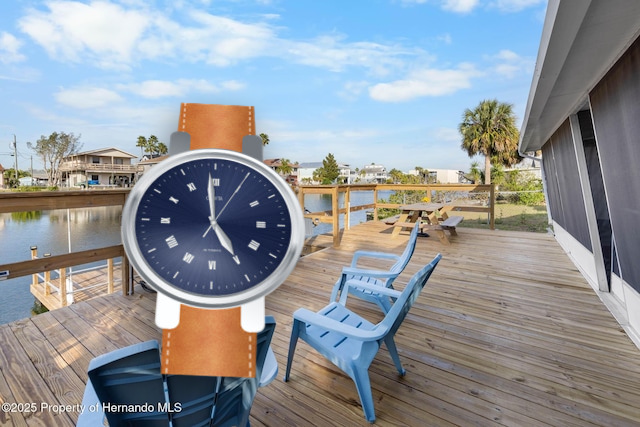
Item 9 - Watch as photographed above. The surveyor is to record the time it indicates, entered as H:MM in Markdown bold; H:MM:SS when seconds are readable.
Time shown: **4:59:05**
